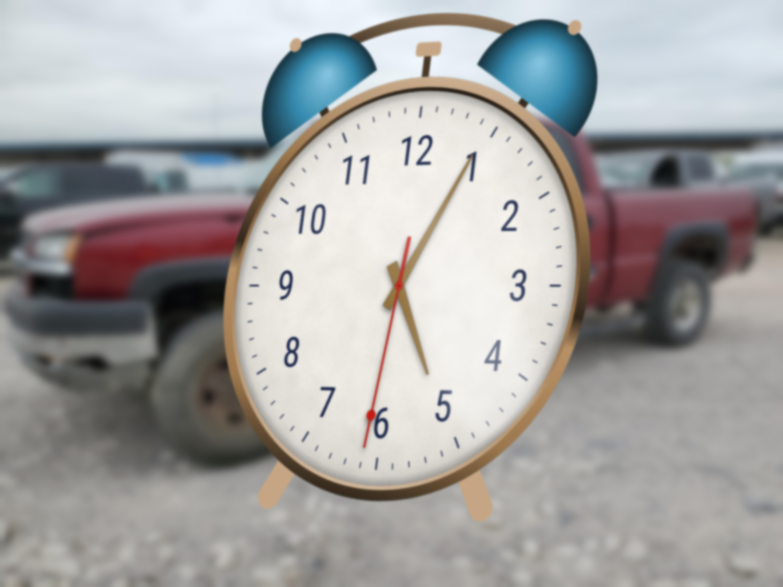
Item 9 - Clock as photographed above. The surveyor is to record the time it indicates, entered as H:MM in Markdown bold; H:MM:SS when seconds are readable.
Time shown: **5:04:31**
